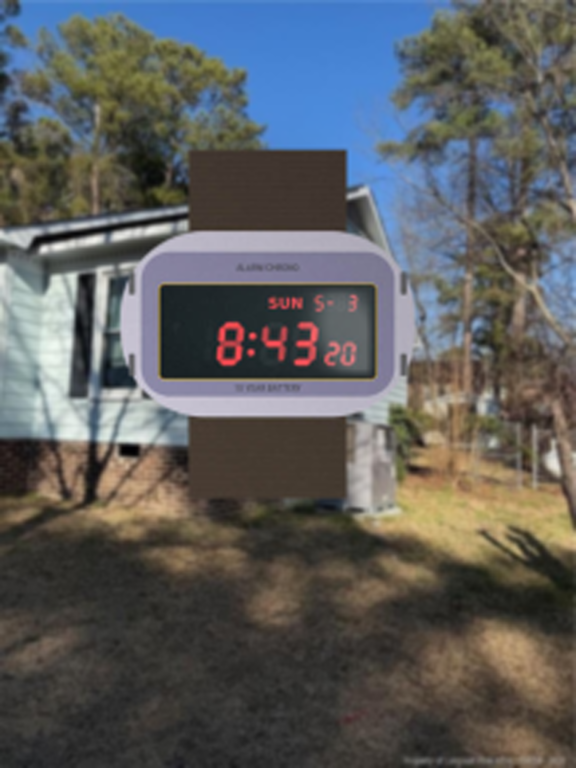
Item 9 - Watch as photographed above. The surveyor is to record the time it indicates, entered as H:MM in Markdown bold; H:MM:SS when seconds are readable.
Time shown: **8:43:20**
